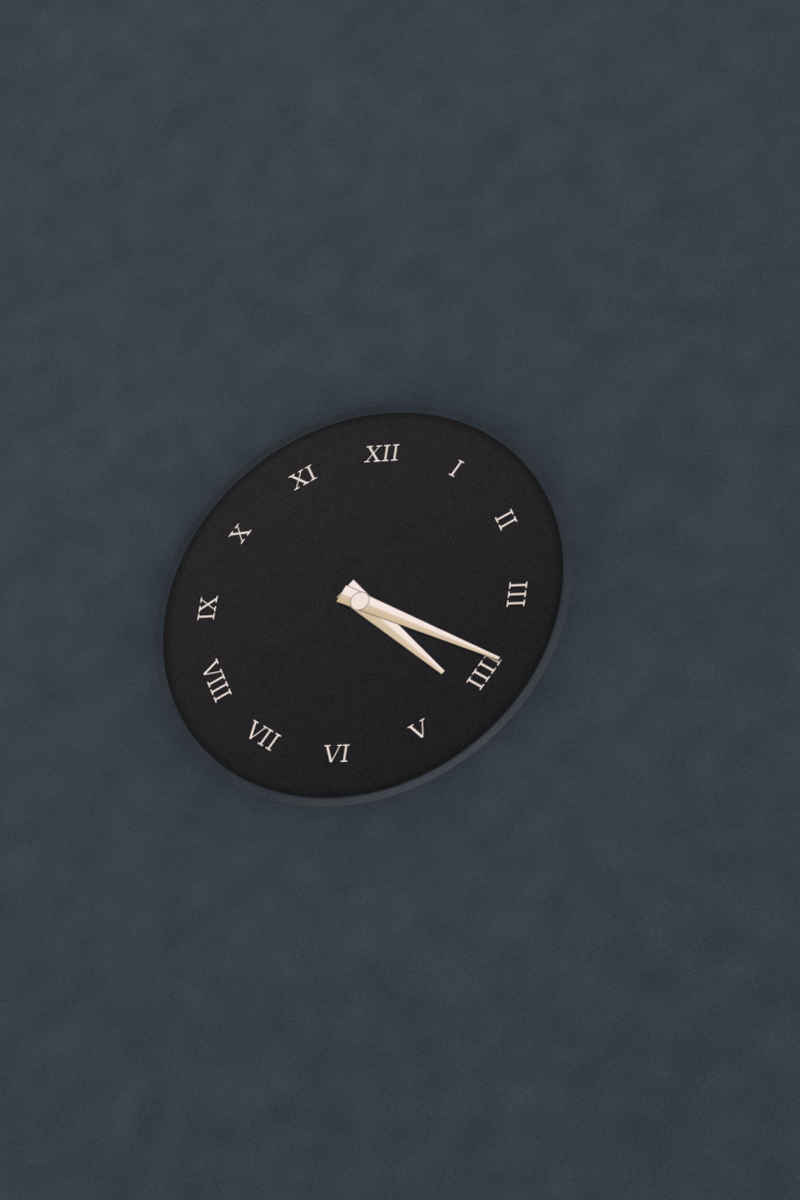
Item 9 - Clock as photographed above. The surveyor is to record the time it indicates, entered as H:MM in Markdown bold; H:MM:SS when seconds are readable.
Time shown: **4:19**
